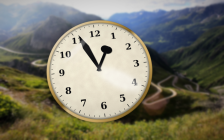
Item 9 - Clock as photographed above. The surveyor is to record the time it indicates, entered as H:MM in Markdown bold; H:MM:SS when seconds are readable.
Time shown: **12:56**
